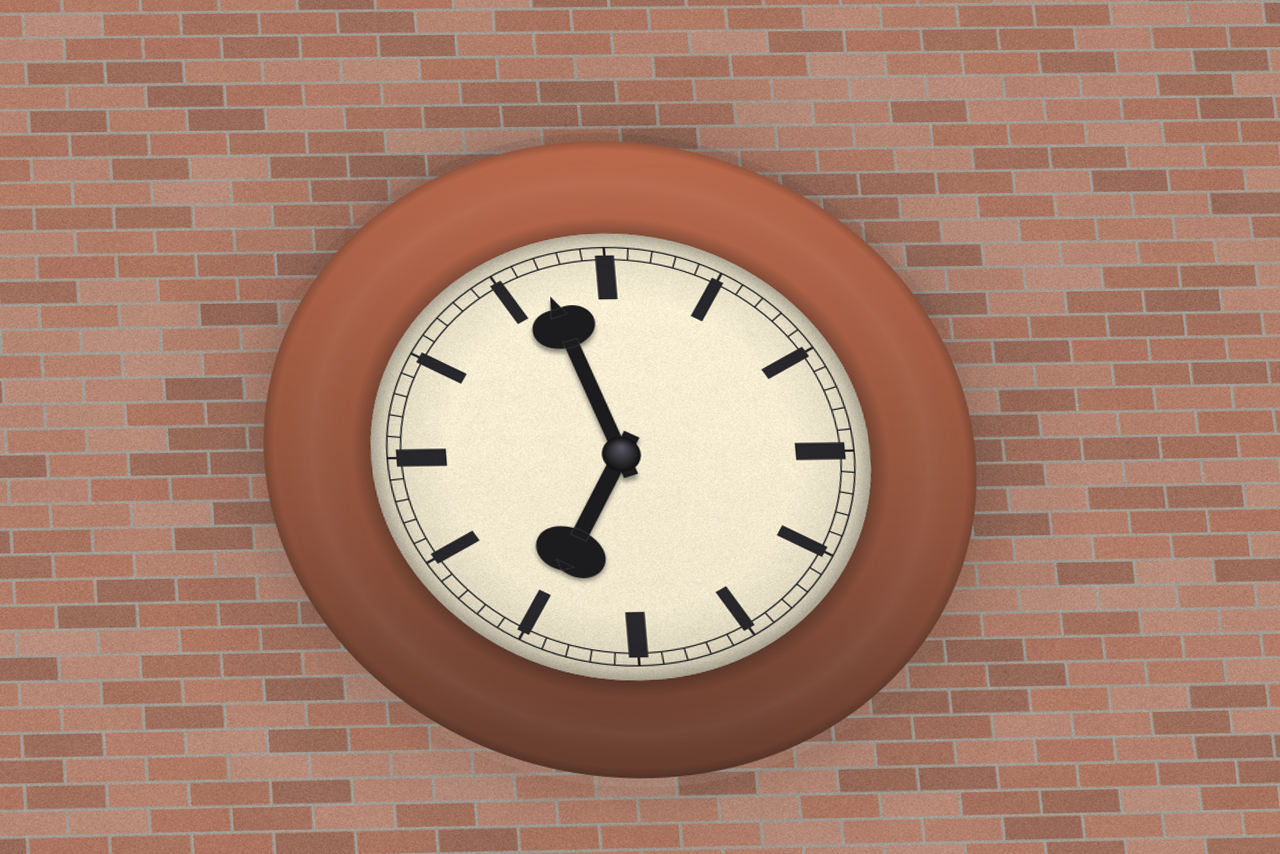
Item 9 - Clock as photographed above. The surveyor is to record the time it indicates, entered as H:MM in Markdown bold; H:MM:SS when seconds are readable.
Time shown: **6:57**
